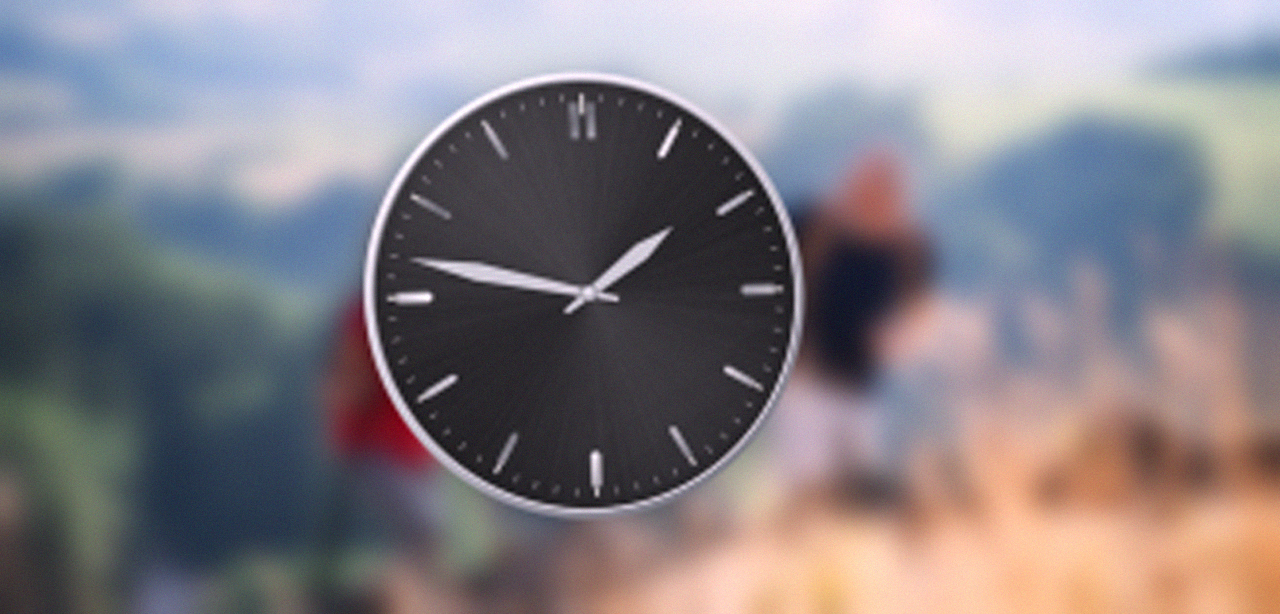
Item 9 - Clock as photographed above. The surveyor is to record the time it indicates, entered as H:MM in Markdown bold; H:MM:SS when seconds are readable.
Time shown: **1:47**
